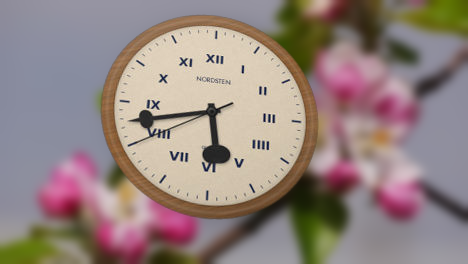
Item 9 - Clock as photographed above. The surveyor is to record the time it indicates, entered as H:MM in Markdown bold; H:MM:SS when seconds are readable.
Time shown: **5:42:40**
